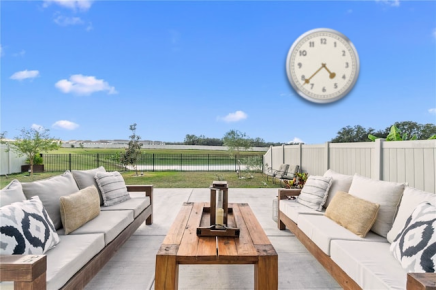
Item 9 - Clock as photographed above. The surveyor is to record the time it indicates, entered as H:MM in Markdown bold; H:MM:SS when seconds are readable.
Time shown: **4:38**
